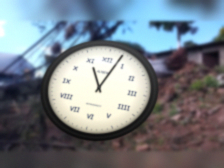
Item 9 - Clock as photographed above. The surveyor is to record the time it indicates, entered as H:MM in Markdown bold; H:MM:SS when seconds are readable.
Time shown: **11:03**
